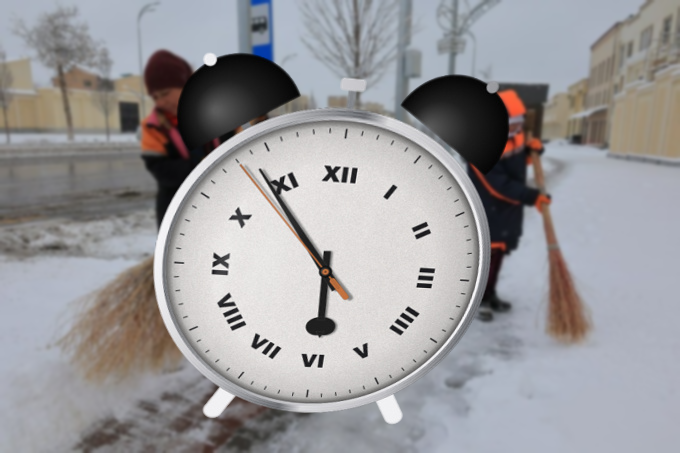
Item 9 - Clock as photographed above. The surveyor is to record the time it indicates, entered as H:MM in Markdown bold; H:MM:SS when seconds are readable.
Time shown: **5:53:53**
